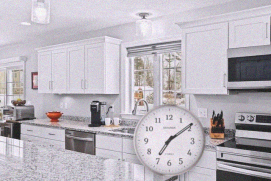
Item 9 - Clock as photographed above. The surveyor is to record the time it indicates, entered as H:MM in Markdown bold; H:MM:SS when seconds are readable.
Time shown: **7:09**
